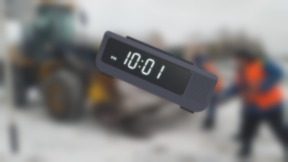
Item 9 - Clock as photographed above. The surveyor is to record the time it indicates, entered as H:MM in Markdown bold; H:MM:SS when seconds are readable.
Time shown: **10:01**
